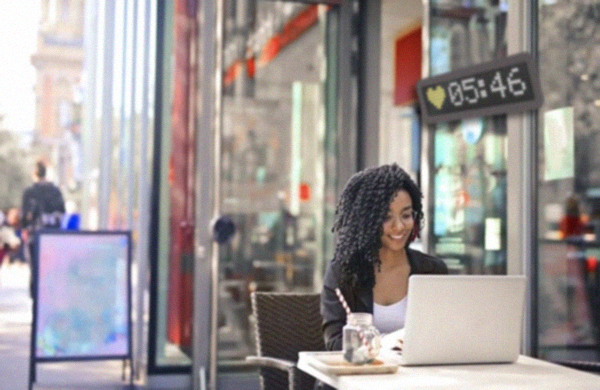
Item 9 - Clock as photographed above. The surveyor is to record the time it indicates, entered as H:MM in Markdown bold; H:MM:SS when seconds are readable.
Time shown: **5:46**
